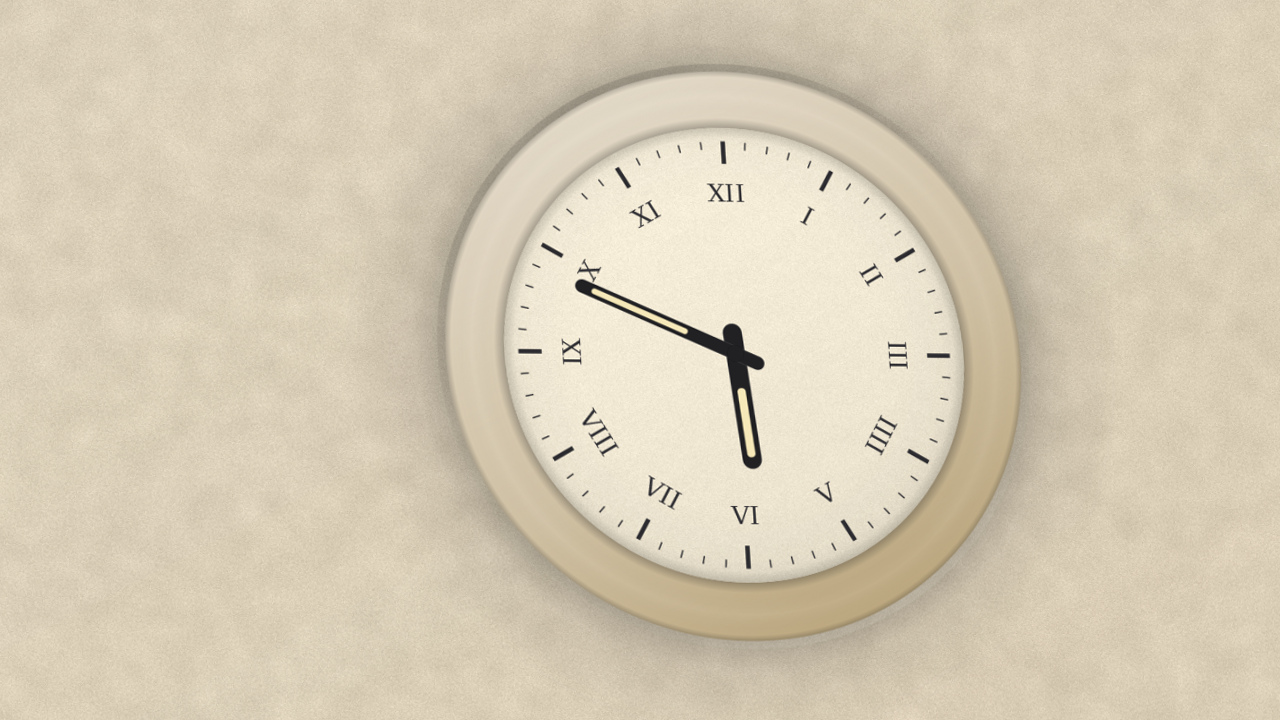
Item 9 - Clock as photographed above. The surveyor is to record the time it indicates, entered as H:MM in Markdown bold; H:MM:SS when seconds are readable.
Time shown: **5:49**
